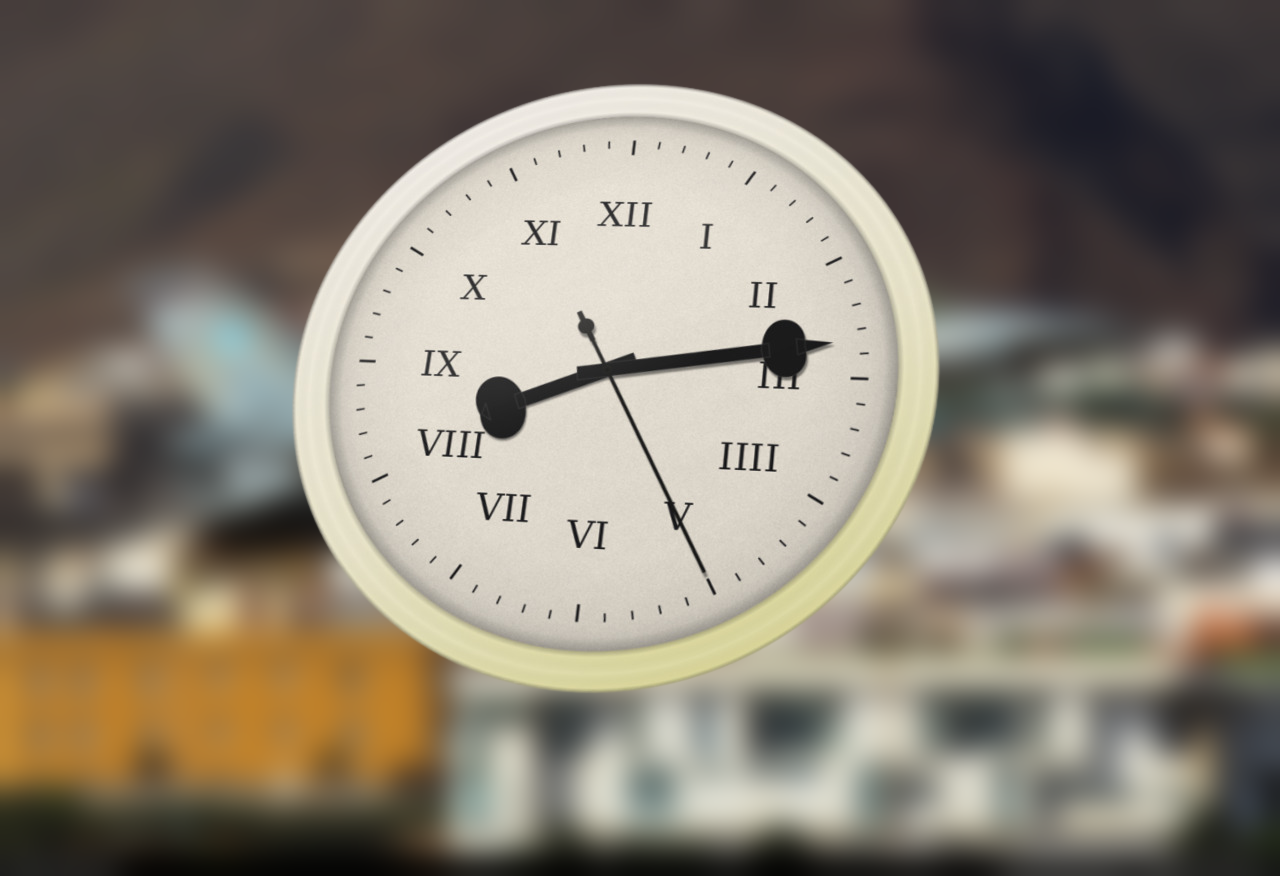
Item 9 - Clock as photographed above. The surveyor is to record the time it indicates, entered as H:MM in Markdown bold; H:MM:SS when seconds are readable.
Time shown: **8:13:25**
